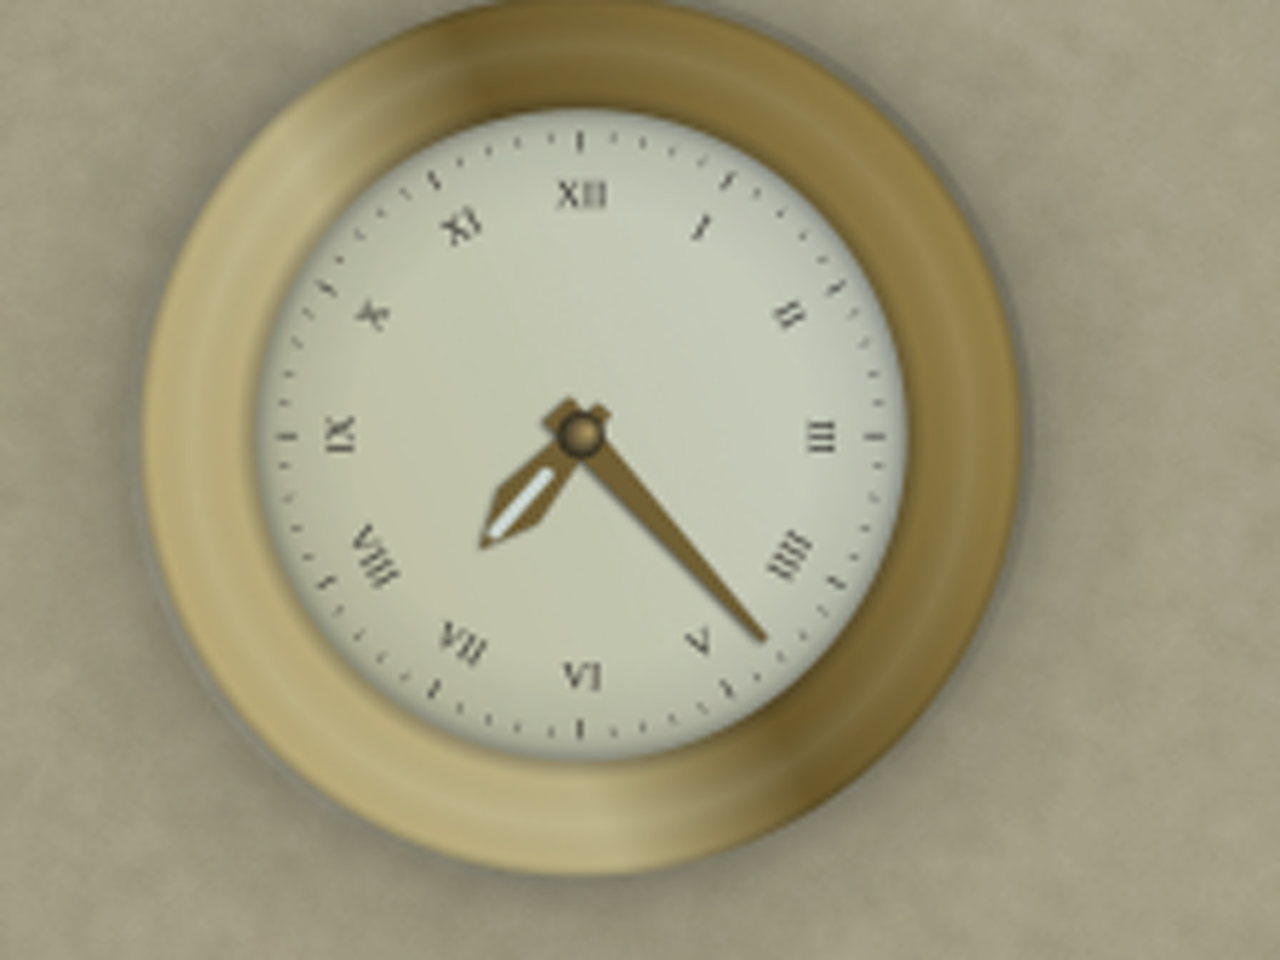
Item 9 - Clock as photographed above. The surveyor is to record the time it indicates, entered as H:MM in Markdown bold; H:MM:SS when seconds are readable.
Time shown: **7:23**
